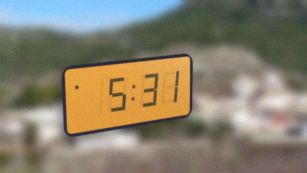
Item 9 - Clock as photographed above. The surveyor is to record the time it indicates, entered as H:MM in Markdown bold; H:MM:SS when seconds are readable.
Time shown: **5:31**
